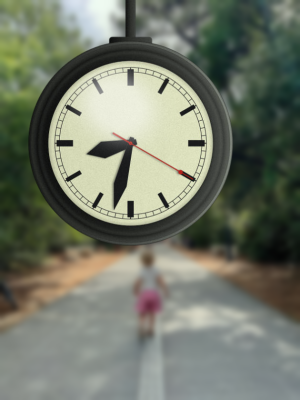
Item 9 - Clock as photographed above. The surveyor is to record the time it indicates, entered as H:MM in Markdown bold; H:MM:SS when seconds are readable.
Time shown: **8:32:20**
